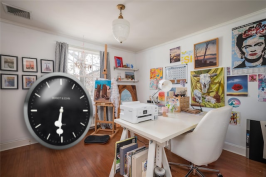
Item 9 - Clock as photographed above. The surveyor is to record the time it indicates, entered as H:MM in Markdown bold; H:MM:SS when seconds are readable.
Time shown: **6:31**
